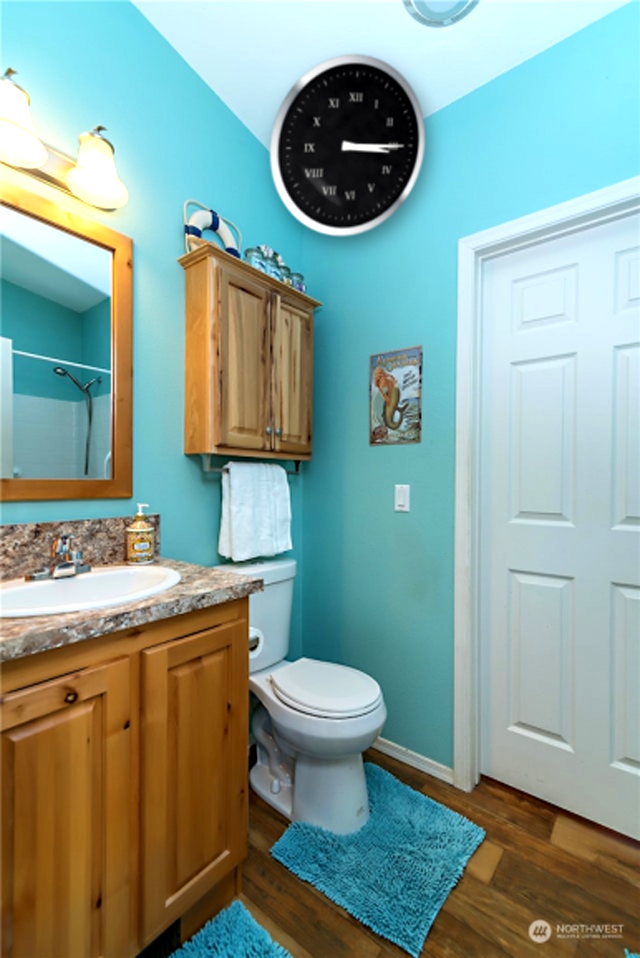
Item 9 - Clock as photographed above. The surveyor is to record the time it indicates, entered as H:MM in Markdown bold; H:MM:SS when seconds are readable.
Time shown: **3:15**
